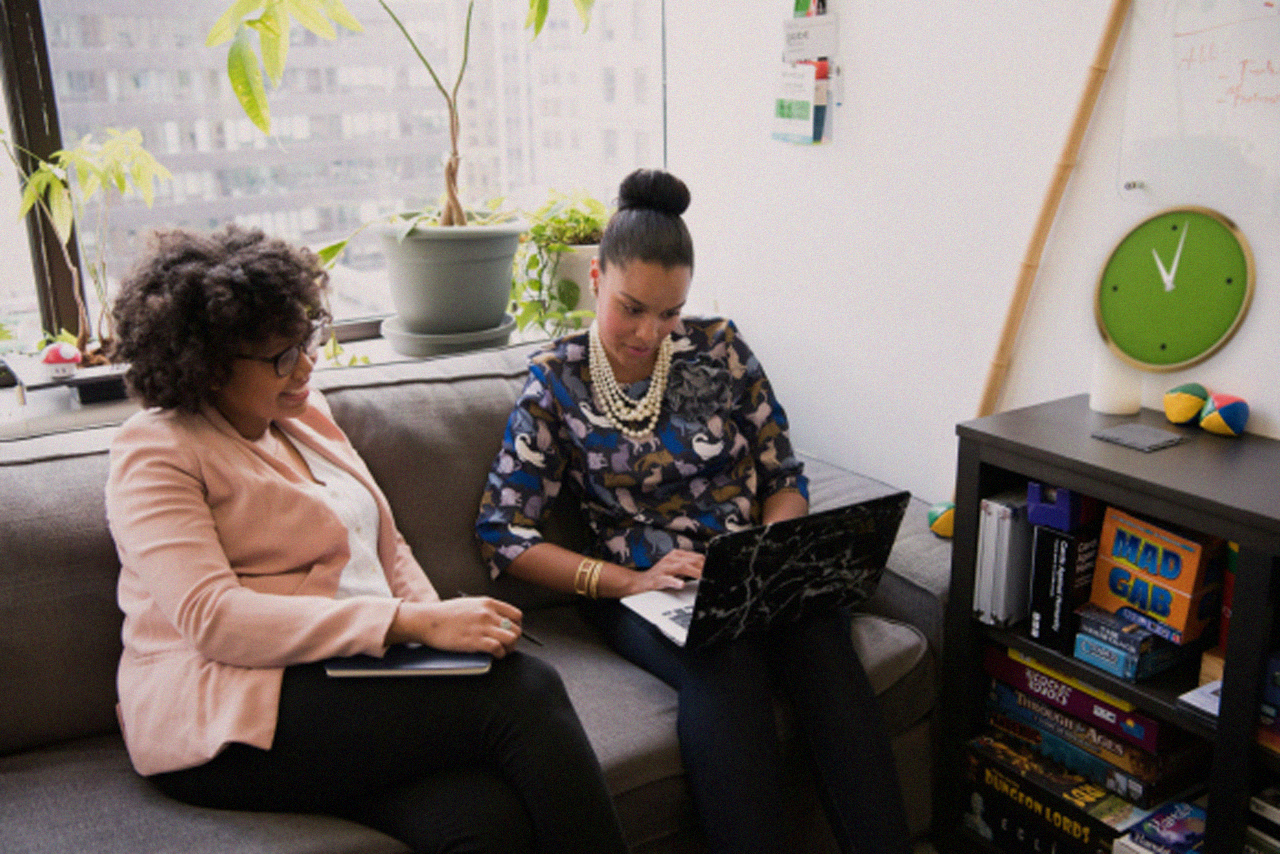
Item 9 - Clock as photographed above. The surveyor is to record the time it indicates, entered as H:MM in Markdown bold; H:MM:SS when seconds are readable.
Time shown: **11:02**
